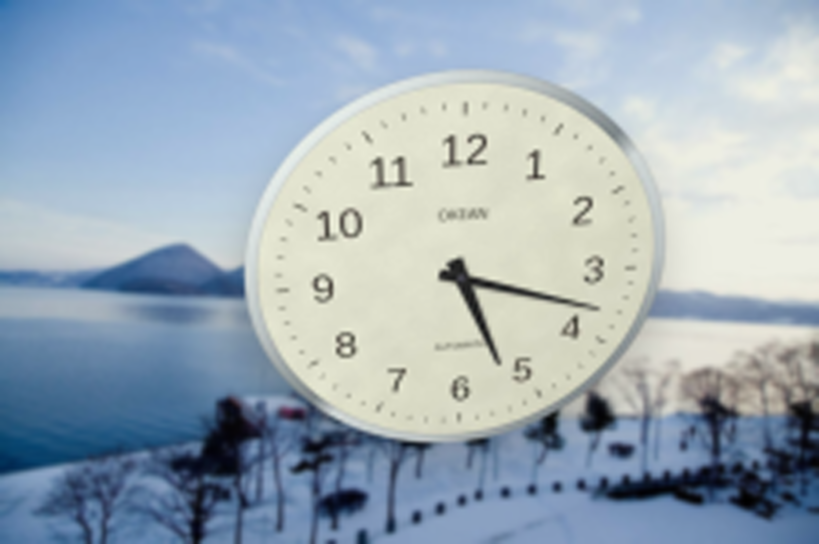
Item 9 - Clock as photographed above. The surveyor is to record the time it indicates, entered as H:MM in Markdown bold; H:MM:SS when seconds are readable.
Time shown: **5:18**
